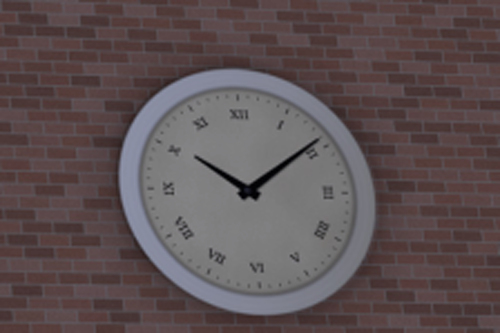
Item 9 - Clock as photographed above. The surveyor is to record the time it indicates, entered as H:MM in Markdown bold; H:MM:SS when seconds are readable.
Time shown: **10:09**
